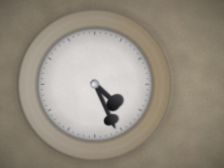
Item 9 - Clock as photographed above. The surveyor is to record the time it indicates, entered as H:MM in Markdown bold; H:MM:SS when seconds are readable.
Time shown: **4:26**
